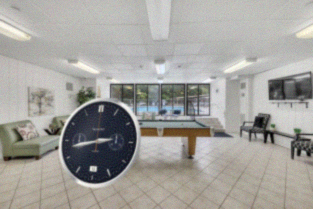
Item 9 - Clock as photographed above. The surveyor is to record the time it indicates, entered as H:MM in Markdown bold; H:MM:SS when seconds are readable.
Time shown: **2:43**
